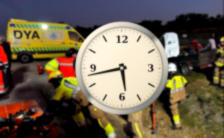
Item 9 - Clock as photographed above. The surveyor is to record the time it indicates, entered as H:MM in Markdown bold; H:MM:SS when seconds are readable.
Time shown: **5:43**
